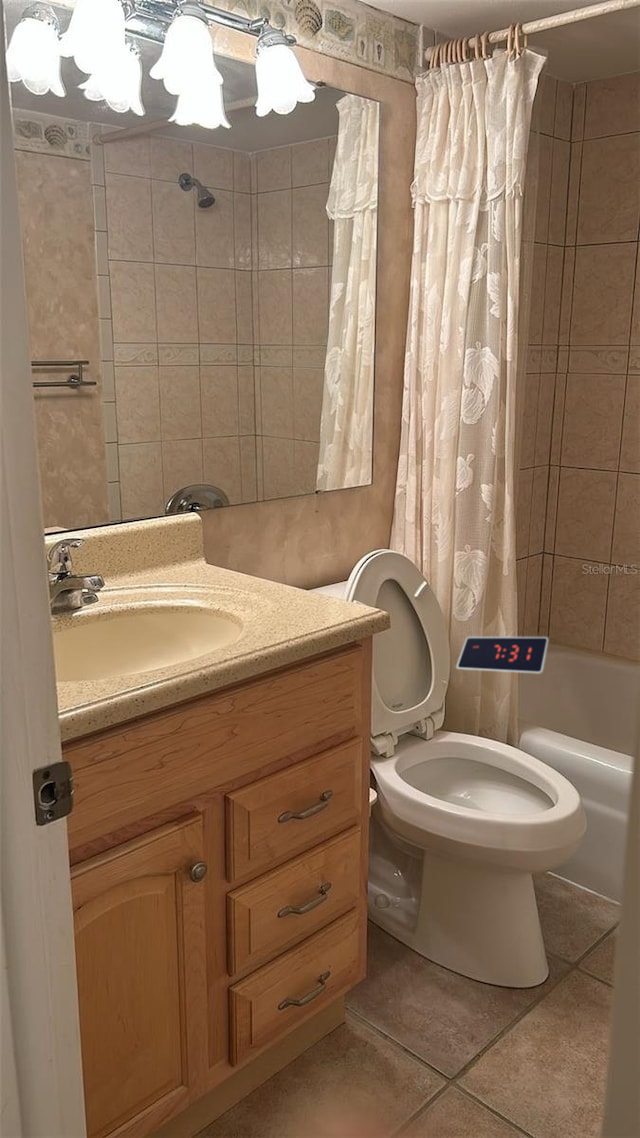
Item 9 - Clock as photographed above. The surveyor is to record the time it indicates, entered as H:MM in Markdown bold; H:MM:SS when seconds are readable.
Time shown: **7:31**
